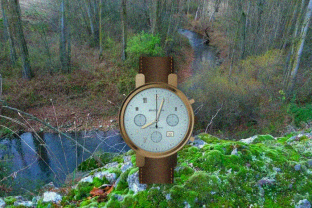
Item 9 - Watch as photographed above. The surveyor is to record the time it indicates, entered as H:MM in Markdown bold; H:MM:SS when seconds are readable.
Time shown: **8:03**
